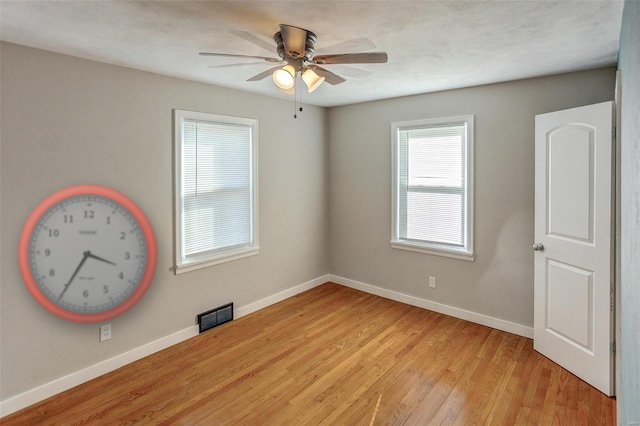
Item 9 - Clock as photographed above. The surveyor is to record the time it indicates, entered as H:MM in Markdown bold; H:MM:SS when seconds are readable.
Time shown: **3:35**
